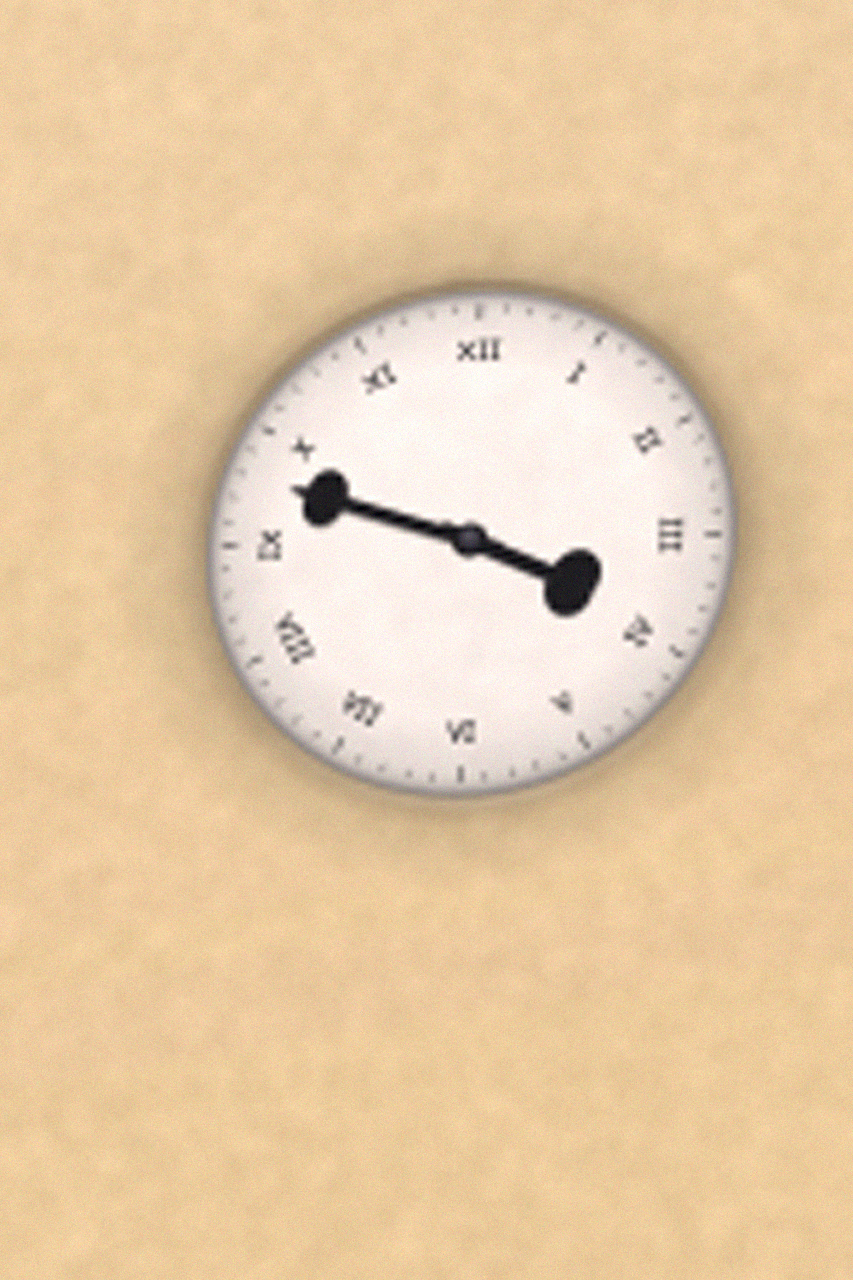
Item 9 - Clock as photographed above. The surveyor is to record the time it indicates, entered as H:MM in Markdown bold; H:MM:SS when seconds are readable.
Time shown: **3:48**
